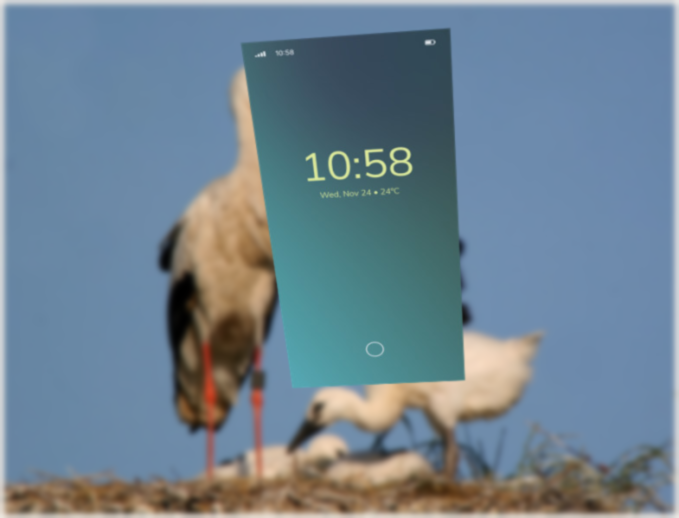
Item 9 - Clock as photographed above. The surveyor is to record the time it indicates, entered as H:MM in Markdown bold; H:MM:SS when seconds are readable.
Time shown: **10:58**
